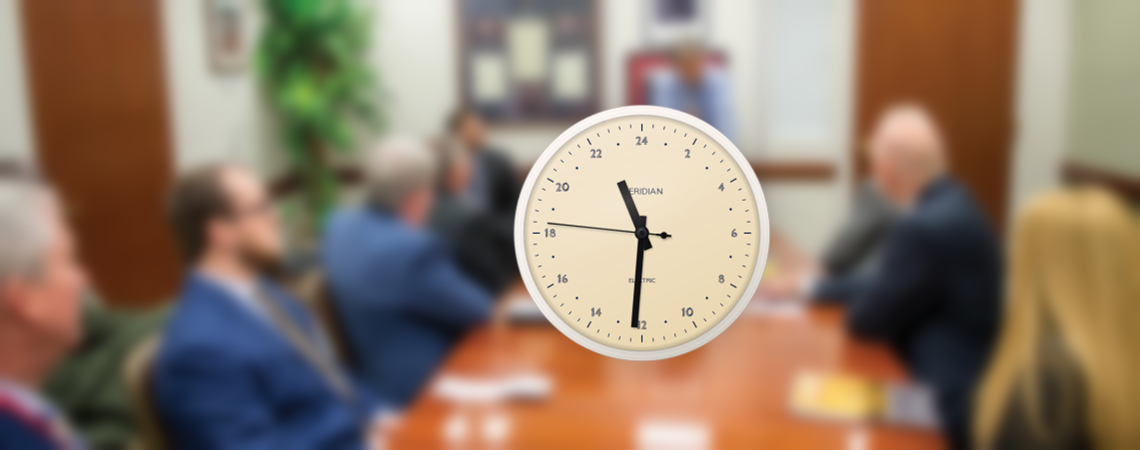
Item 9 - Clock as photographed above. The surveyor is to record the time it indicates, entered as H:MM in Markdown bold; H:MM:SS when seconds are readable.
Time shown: **22:30:46**
